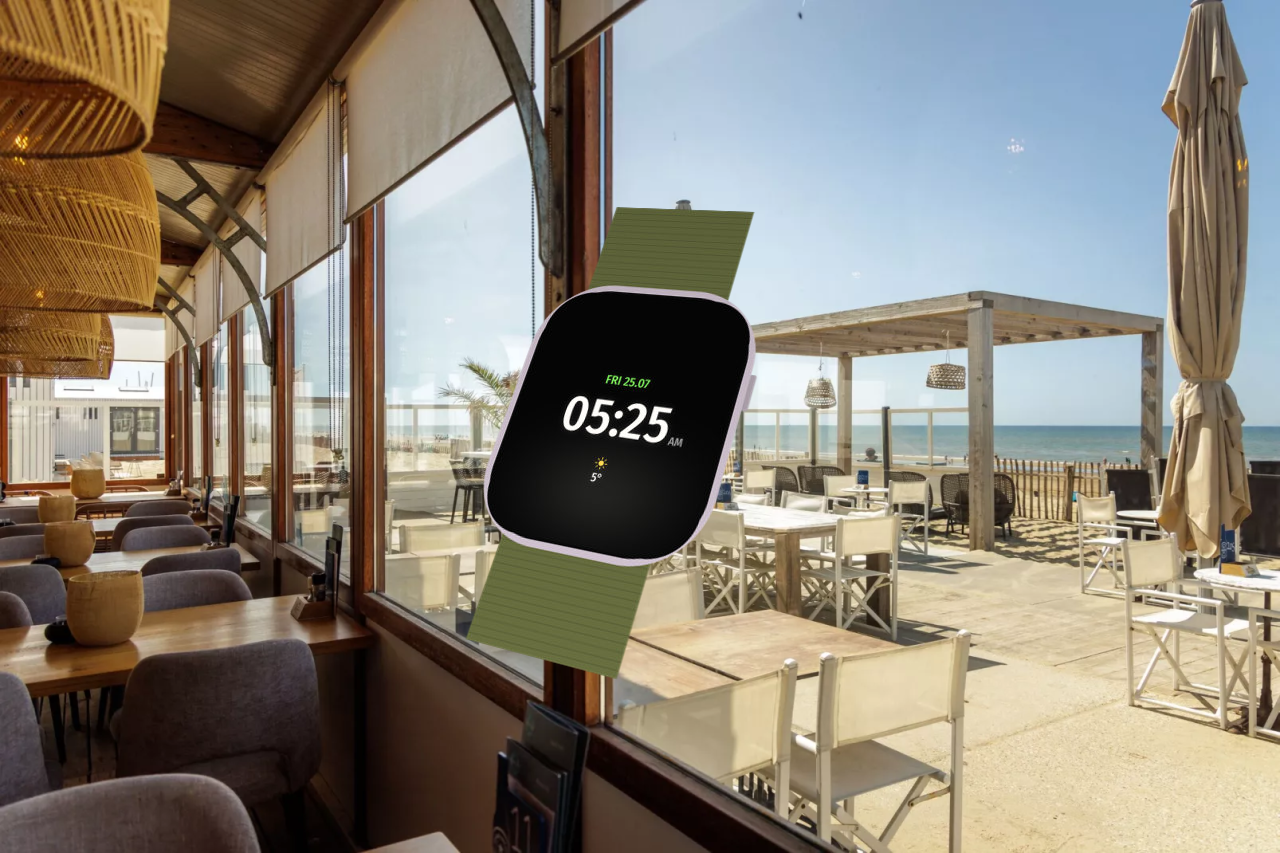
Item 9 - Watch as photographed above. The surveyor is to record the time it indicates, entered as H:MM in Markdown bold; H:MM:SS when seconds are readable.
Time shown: **5:25**
